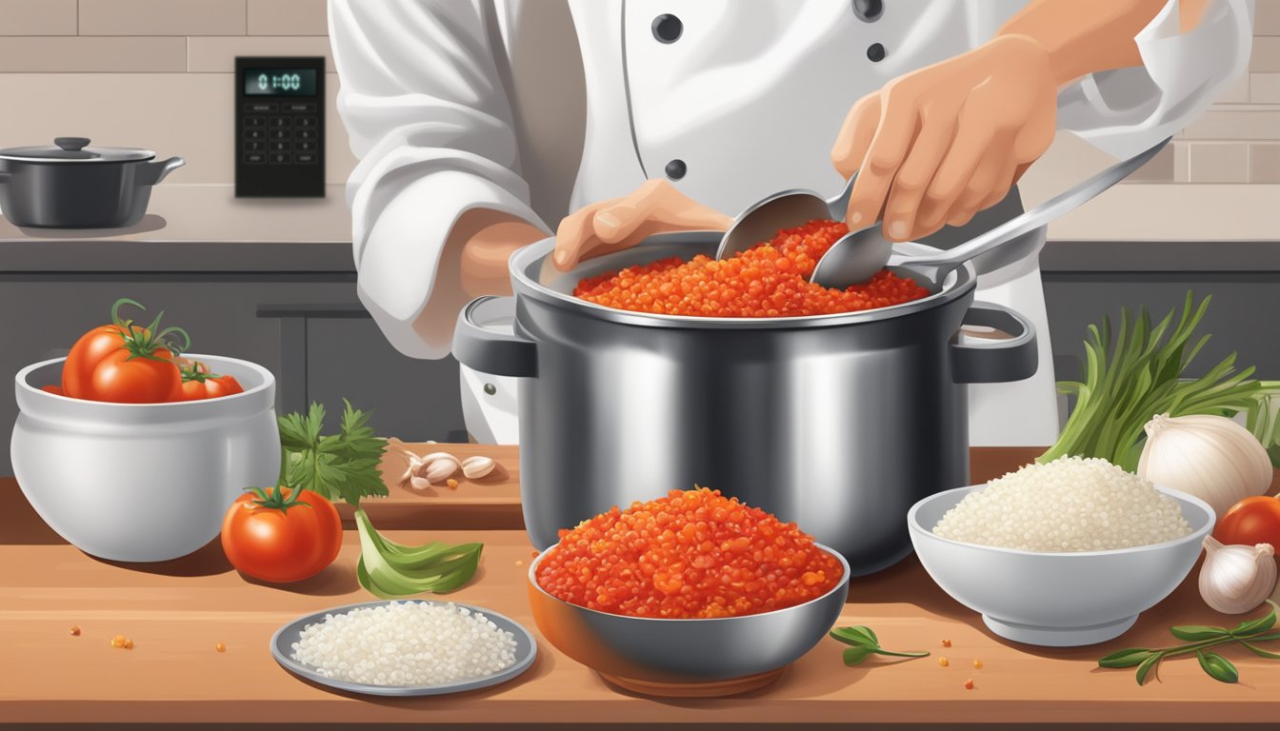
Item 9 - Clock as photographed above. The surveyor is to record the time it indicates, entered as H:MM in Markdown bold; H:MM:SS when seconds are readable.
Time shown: **1:00**
